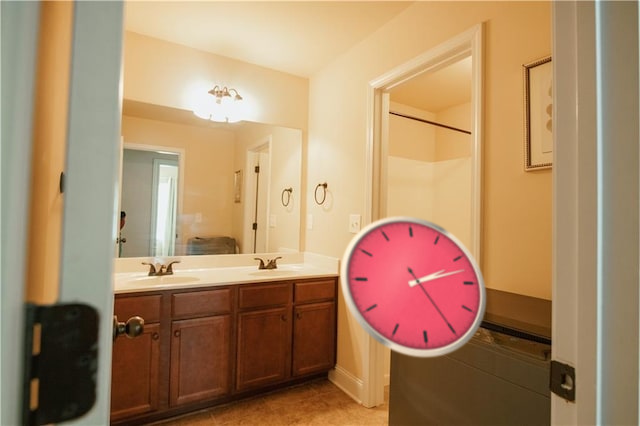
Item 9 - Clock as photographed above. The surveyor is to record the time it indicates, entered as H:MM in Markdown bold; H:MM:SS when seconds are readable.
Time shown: **2:12:25**
